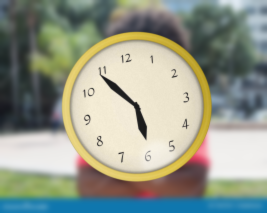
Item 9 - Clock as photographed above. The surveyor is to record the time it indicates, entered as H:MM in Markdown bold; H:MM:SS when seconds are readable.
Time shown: **5:54**
